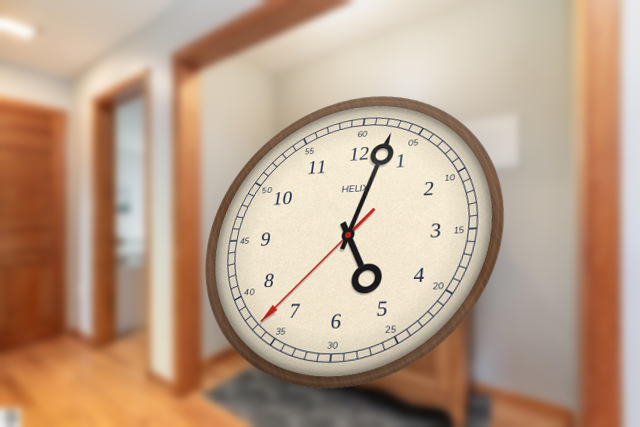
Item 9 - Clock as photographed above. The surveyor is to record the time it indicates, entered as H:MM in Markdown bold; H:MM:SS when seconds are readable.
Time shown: **5:02:37**
